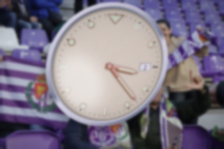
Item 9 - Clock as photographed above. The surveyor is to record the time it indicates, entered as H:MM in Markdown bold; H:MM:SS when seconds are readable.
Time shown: **3:23**
